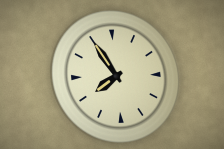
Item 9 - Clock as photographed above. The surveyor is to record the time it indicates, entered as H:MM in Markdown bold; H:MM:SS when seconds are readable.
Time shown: **7:55**
